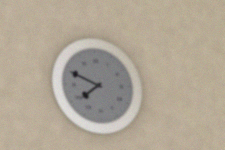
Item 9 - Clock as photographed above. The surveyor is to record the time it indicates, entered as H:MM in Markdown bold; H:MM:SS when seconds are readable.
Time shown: **7:49**
